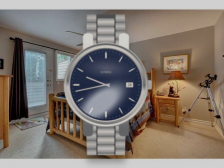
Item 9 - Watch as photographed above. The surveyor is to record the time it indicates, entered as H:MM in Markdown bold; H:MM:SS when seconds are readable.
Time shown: **9:43**
